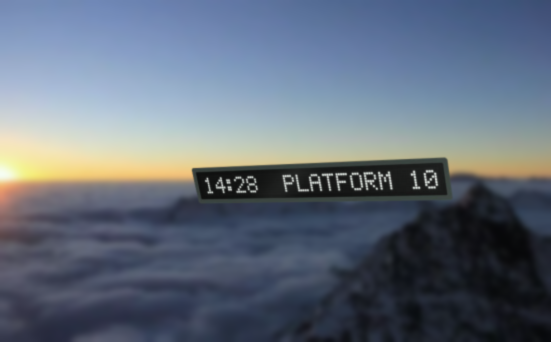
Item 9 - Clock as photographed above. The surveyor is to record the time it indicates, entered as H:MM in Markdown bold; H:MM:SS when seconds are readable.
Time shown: **14:28**
